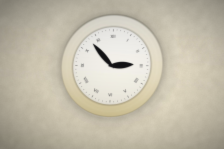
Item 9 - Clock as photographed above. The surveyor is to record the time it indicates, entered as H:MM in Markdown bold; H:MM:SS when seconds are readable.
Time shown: **2:53**
